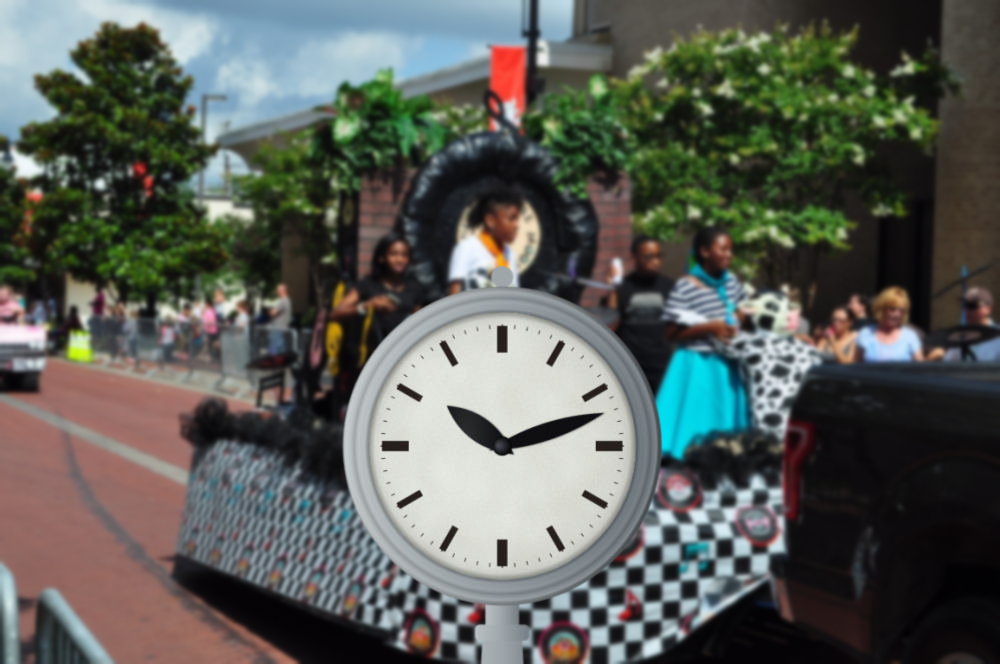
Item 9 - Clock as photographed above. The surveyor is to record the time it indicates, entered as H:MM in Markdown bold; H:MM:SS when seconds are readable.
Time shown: **10:12**
